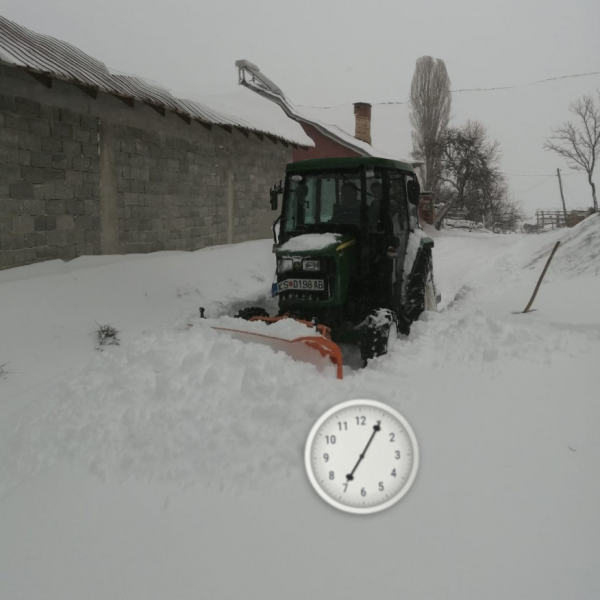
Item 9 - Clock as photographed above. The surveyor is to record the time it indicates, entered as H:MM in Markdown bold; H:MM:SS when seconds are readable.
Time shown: **7:05**
